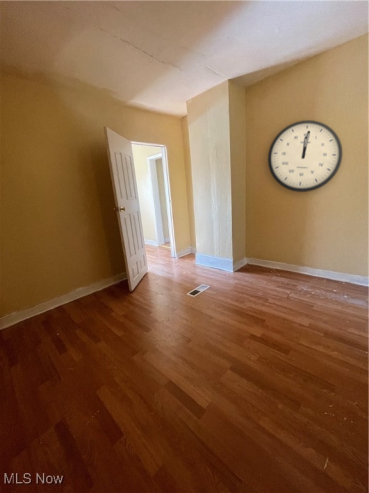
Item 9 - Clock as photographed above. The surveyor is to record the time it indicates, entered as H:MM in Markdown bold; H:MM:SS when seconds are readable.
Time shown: **12:01**
